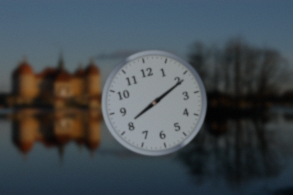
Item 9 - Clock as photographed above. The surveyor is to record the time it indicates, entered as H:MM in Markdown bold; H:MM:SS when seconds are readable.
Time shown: **8:11**
